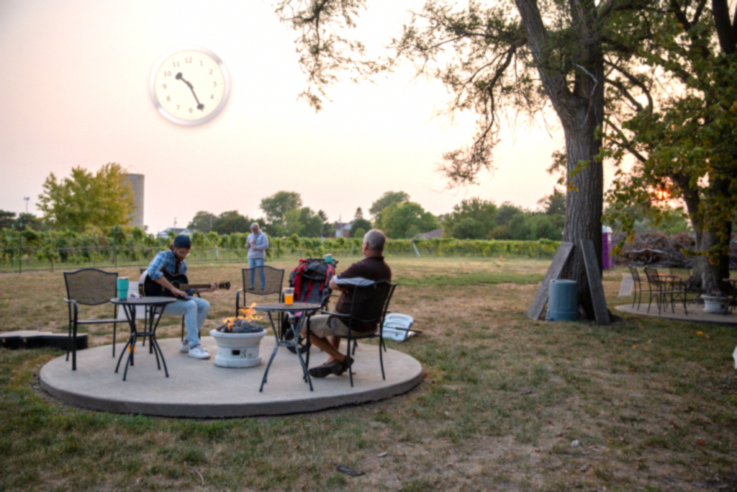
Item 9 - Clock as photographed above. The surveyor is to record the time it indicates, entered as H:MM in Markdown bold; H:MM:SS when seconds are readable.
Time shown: **10:26**
